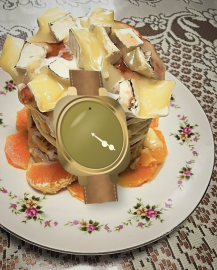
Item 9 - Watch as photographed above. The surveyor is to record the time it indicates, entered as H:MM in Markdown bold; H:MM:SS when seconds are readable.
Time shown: **4:21**
